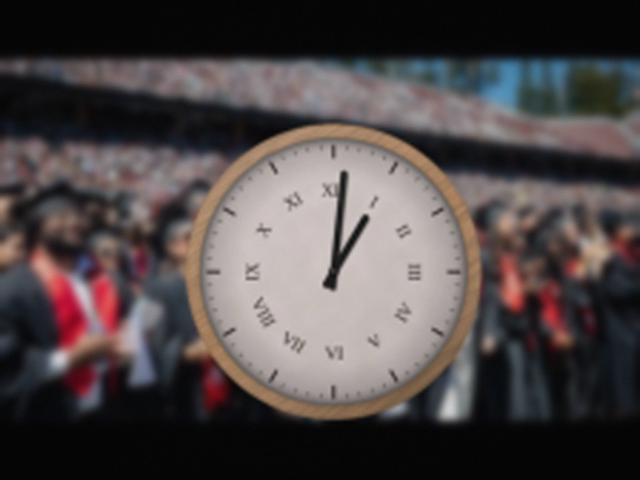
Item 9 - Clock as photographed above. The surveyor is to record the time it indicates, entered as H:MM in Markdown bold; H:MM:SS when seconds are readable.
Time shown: **1:01**
